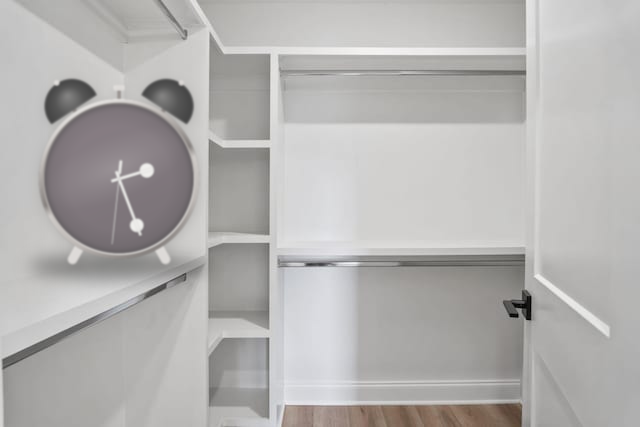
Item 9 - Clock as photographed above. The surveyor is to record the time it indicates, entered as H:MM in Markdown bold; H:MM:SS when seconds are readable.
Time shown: **2:26:31**
